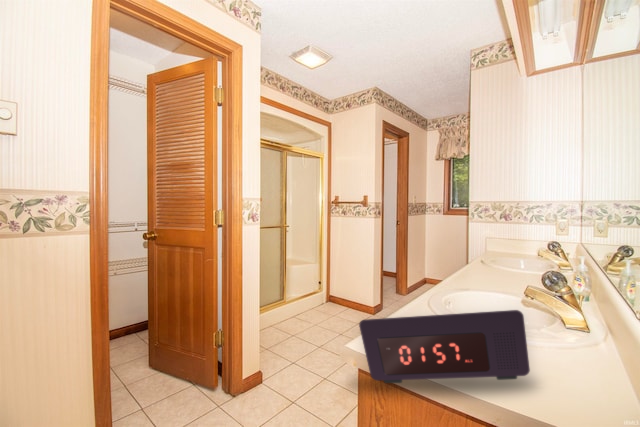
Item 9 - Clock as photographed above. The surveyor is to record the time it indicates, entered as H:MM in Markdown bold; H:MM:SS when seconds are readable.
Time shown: **1:57**
